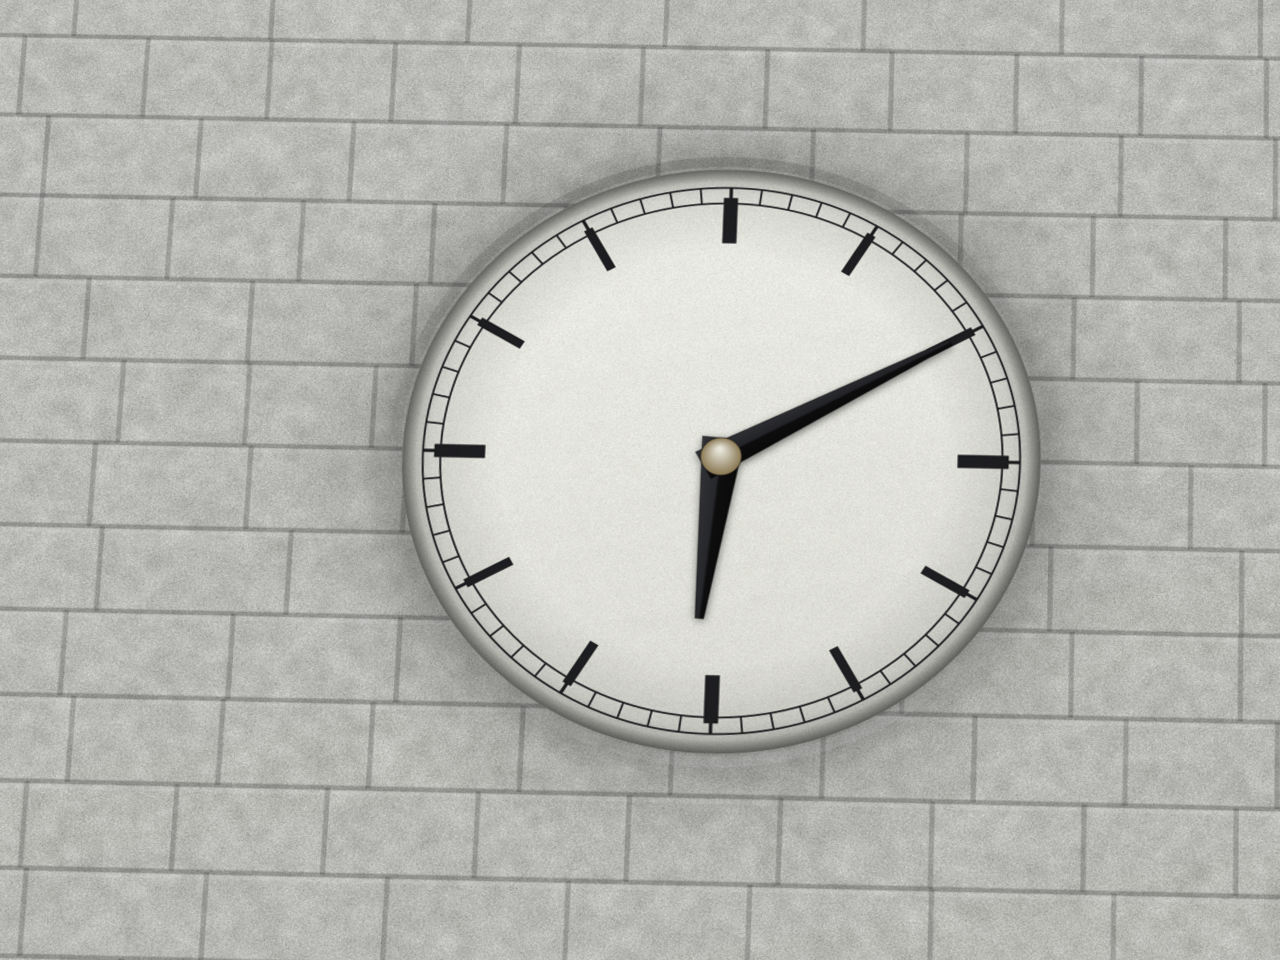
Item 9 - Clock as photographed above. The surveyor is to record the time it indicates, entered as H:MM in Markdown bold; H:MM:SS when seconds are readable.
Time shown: **6:10**
